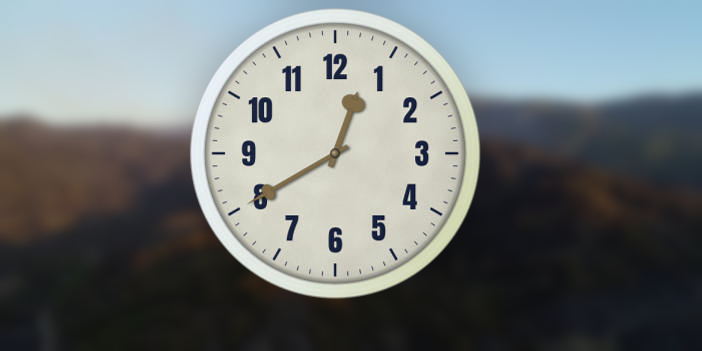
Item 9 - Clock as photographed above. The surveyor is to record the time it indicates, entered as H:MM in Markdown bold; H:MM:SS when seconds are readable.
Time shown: **12:40**
